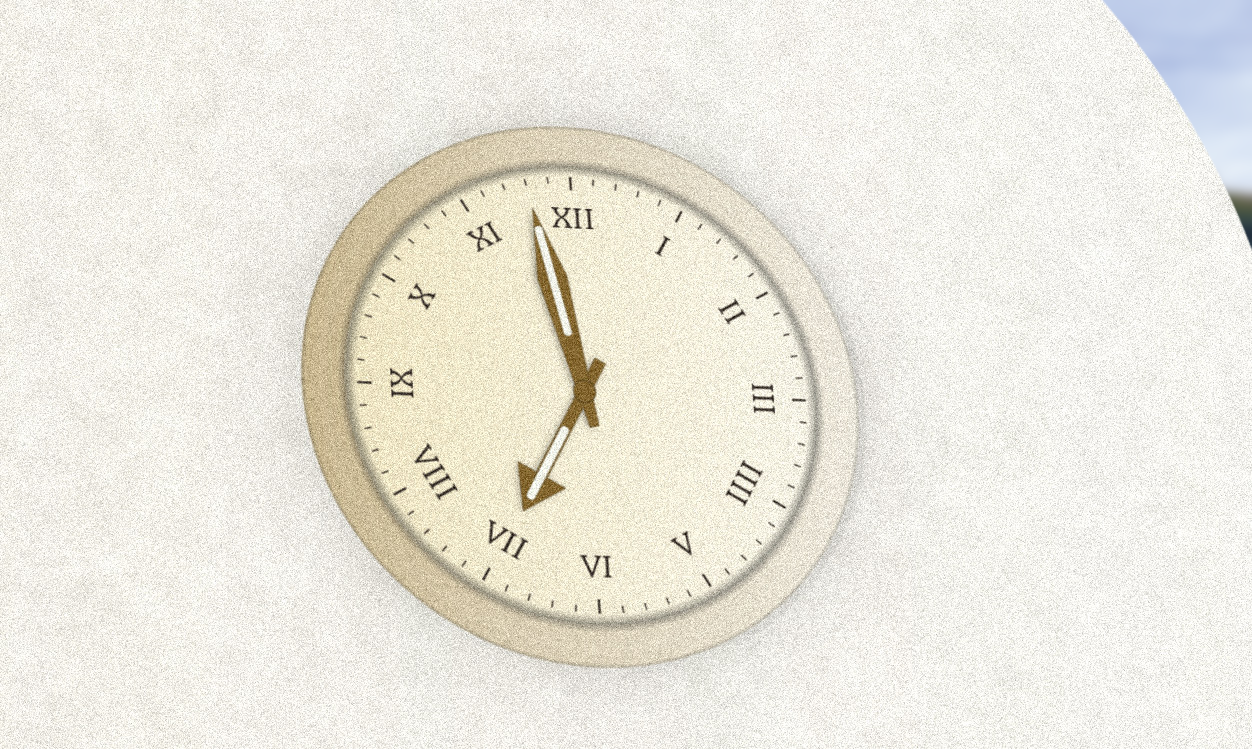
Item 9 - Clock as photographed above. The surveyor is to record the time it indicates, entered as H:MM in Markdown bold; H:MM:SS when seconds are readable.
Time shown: **6:58**
